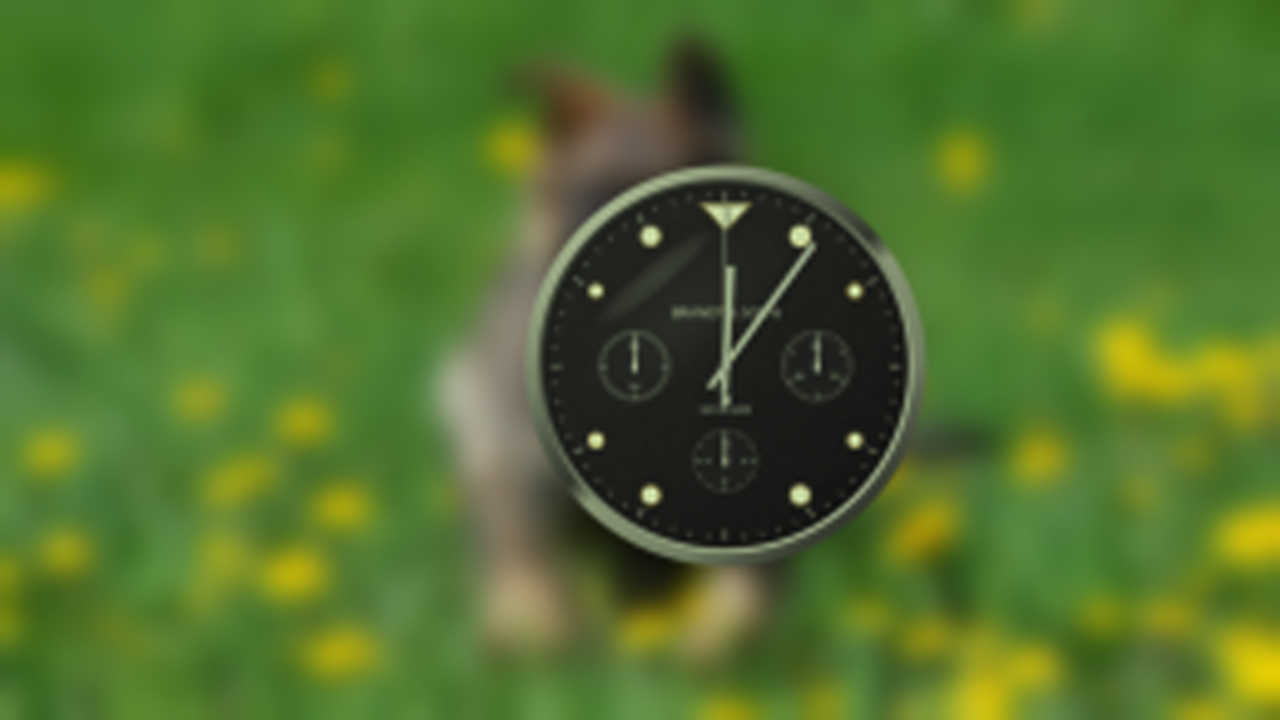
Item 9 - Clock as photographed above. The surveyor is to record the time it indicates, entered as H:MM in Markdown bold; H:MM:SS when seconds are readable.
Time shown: **12:06**
